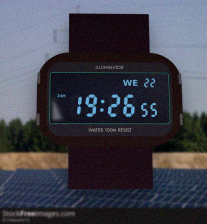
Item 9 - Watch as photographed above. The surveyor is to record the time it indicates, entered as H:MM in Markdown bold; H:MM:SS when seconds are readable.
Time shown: **19:26:55**
